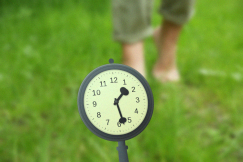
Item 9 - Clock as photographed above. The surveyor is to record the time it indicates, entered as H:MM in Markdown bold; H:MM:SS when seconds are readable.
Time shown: **1:28**
